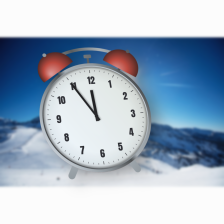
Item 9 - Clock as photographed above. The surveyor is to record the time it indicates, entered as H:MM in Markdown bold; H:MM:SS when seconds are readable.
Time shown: **11:55**
